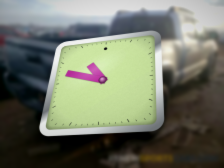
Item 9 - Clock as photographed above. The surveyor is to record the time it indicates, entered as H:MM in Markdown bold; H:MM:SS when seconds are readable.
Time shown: **10:48**
